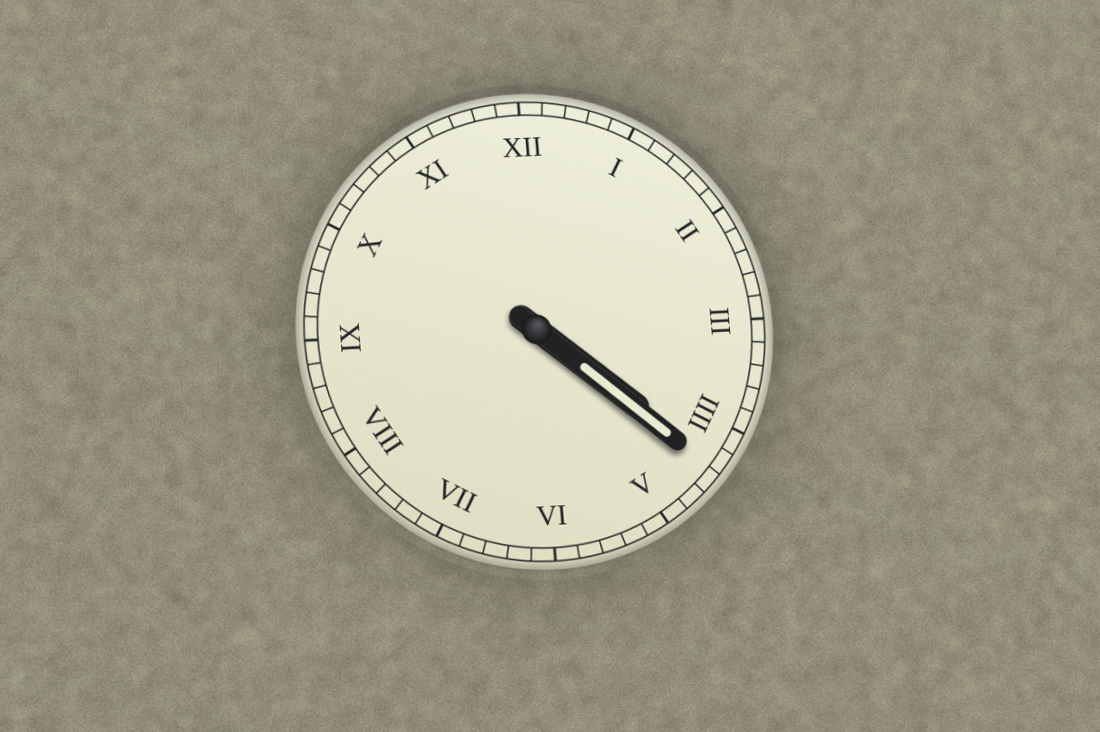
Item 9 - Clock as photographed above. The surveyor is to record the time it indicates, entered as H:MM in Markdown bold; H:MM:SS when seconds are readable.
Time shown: **4:22**
